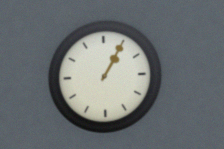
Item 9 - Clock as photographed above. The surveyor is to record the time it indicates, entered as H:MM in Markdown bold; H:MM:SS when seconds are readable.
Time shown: **1:05**
